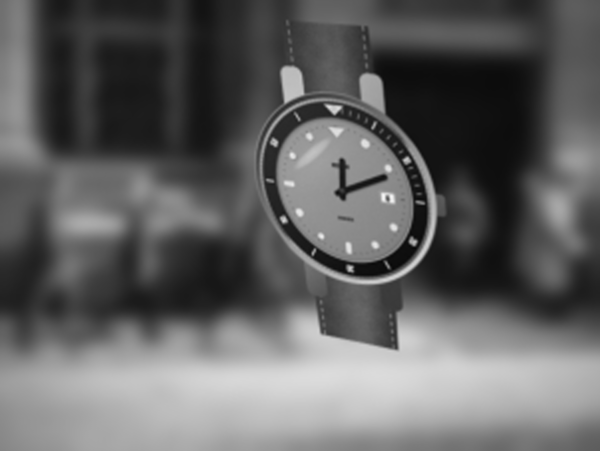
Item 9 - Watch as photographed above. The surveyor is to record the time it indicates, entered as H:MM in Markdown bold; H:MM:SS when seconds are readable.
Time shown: **12:11**
